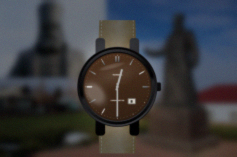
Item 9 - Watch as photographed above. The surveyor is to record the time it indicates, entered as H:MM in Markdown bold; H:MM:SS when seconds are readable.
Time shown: **12:30**
